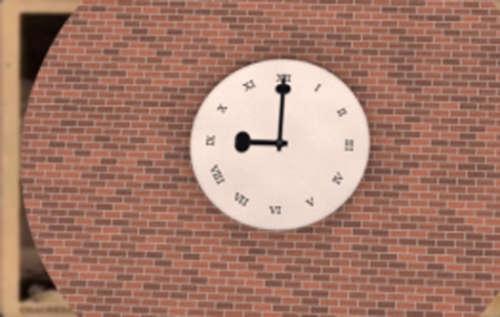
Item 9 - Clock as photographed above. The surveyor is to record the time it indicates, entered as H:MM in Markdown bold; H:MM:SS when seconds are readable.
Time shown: **9:00**
